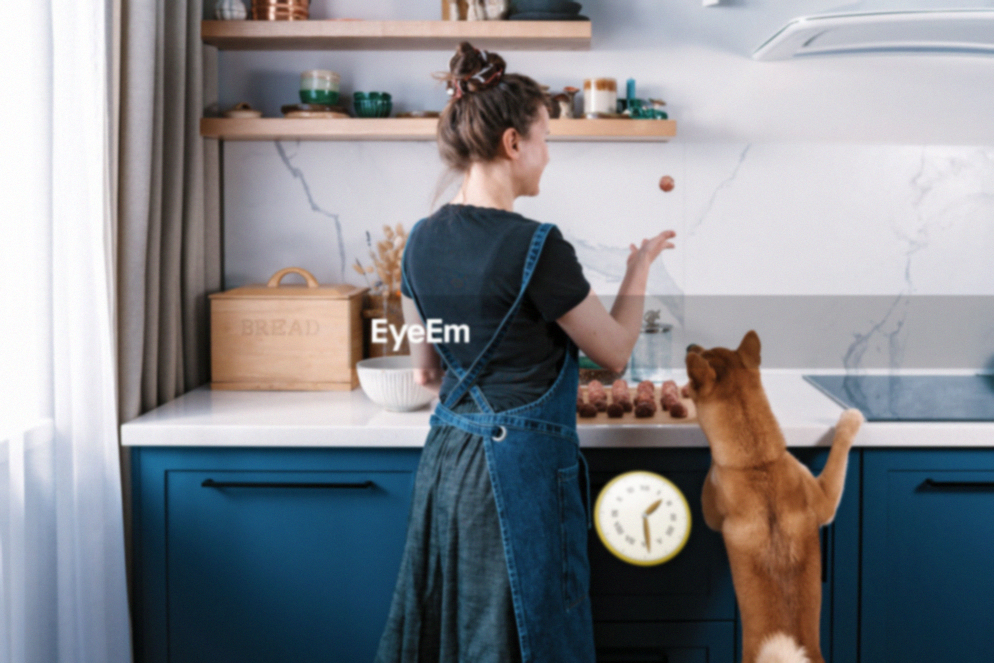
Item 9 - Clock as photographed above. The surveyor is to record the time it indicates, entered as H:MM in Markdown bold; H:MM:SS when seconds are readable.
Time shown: **1:29**
